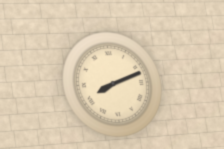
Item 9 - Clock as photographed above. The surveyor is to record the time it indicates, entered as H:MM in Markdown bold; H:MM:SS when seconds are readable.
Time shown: **8:12**
